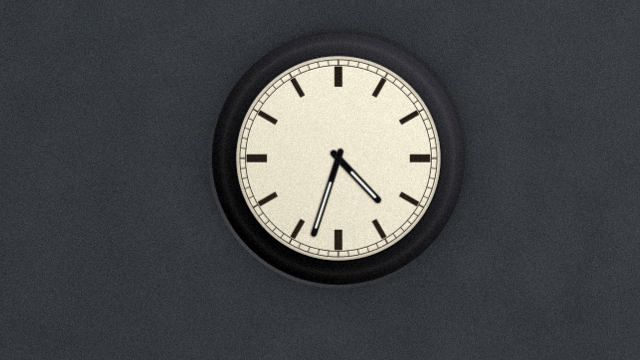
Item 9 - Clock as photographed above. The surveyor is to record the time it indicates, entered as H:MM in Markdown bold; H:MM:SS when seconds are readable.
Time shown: **4:33**
